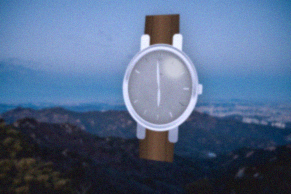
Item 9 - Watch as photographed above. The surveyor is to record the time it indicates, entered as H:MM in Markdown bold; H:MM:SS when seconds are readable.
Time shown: **5:59**
